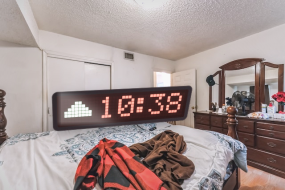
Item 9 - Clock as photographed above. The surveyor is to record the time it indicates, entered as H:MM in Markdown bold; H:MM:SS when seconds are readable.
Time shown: **10:38**
